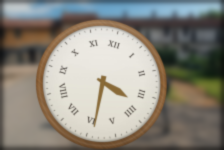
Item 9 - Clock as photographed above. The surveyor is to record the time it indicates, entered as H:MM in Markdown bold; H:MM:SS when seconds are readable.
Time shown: **3:29**
